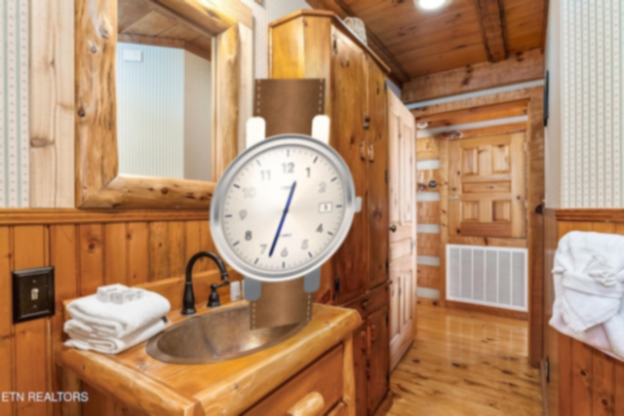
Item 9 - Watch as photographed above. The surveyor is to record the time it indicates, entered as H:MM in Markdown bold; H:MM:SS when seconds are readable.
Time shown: **12:33**
